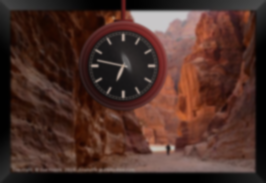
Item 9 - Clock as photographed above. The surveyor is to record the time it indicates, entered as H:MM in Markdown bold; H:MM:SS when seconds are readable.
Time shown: **6:47**
